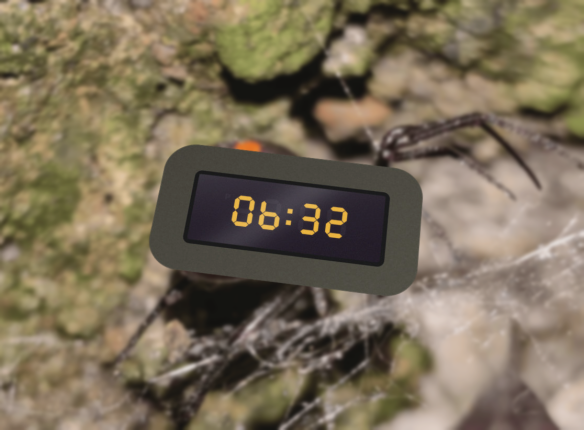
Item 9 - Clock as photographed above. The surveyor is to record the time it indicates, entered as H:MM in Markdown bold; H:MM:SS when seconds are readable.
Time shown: **6:32**
